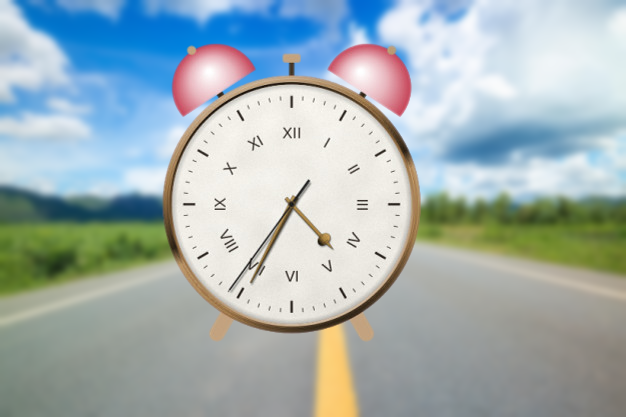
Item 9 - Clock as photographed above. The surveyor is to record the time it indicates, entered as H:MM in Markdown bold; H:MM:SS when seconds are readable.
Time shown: **4:34:36**
